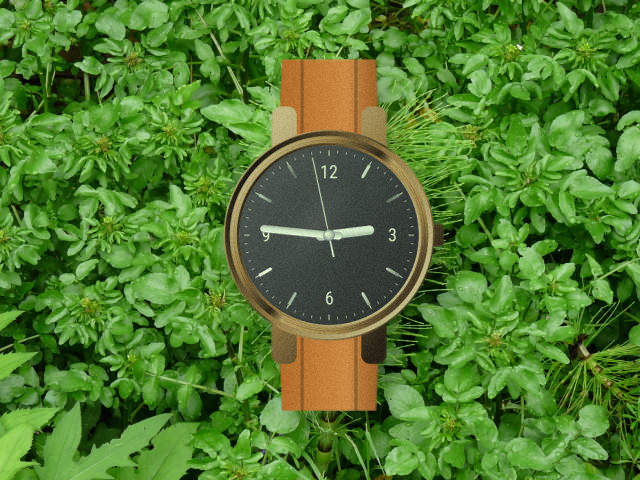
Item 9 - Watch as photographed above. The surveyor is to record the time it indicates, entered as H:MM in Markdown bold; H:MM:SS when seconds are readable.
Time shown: **2:45:58**
